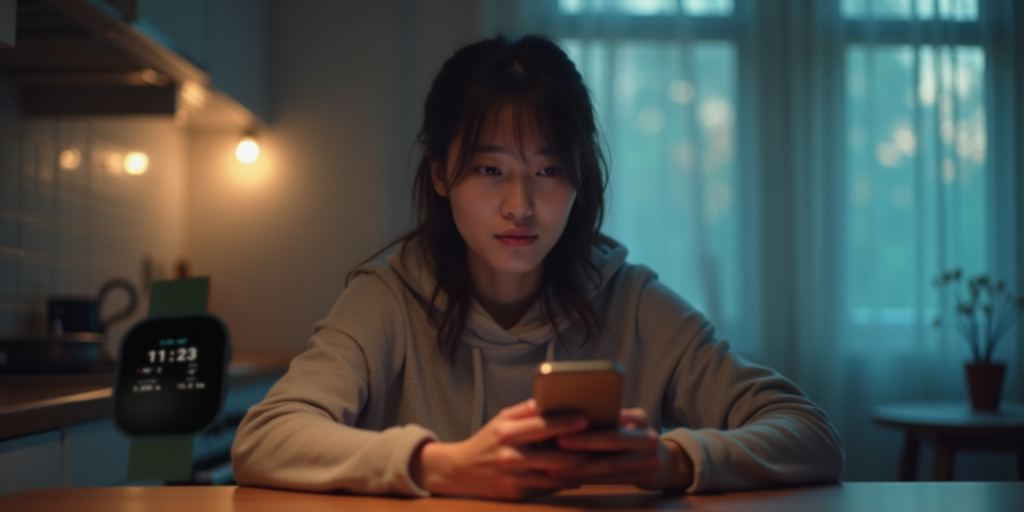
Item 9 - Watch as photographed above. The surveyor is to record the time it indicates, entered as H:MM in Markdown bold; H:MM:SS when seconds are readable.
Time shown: **11:23**
